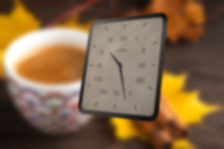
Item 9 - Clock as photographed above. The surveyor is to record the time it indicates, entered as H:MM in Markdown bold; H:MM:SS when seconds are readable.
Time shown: **10:27**
